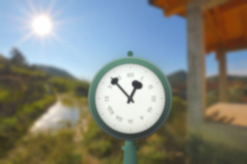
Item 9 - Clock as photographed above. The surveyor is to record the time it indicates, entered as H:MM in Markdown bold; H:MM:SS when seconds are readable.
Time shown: **12:53**
